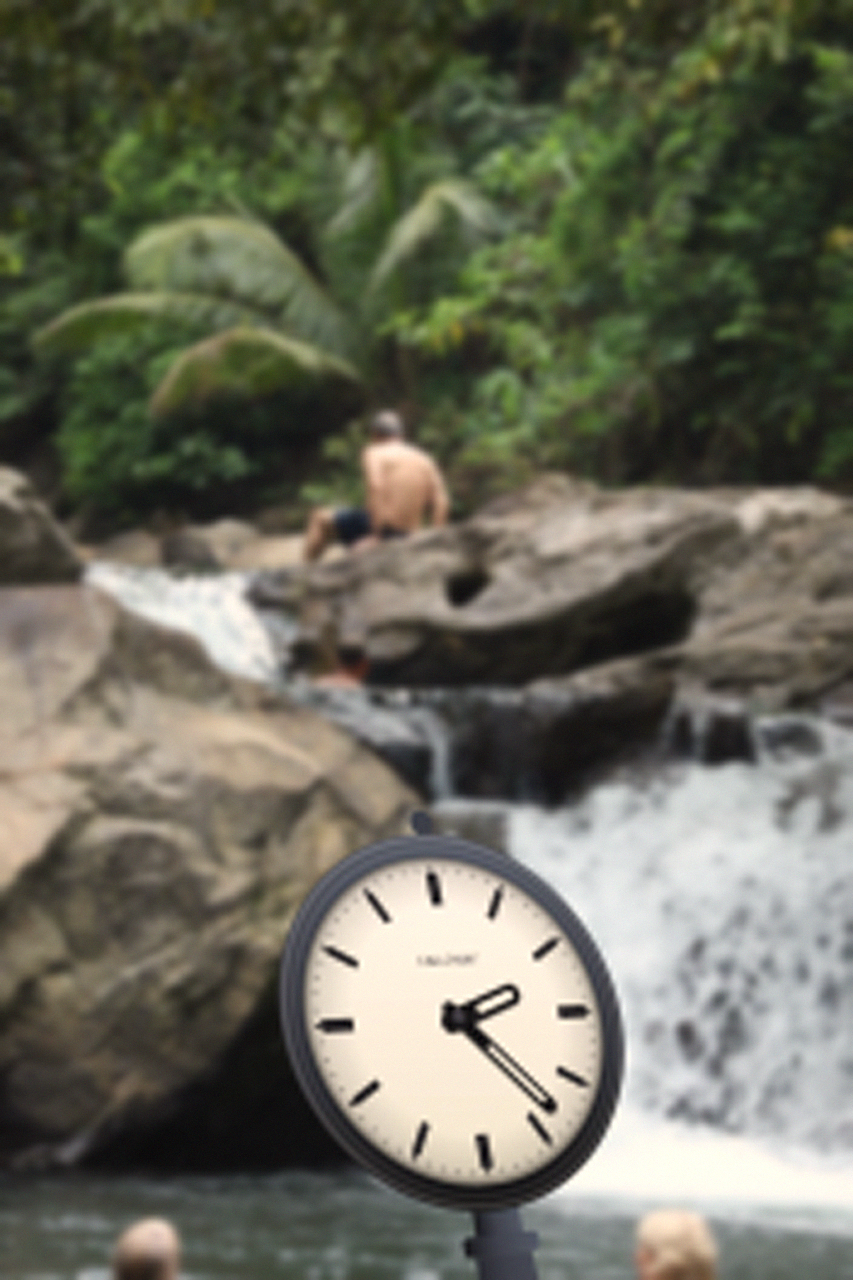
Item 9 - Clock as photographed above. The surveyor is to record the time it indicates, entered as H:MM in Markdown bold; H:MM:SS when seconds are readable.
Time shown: **2:23**
